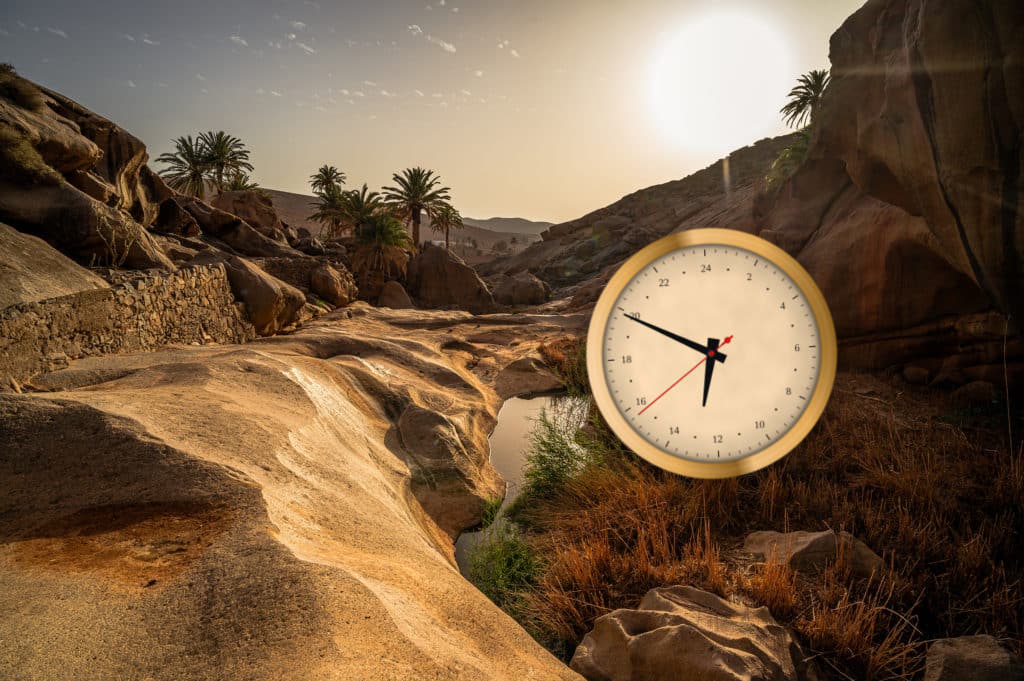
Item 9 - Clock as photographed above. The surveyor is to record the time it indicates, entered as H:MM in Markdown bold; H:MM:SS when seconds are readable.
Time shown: **12:49:39**
